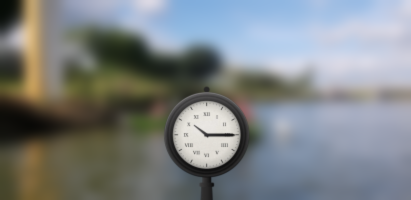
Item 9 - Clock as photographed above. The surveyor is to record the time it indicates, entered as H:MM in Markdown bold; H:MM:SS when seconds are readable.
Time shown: **10:15**
